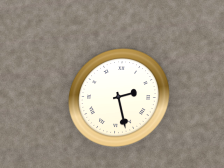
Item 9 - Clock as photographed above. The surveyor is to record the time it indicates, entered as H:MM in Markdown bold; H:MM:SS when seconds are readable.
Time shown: **2:27**
